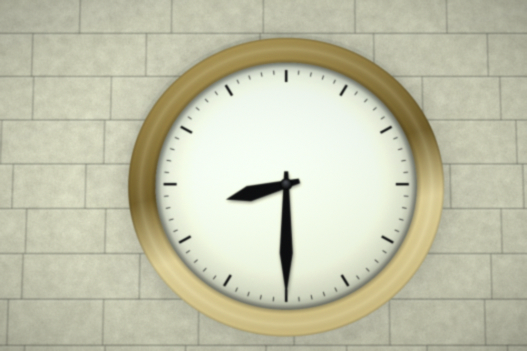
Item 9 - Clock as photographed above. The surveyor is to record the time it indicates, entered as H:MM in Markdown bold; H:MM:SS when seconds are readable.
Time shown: **8:30**
